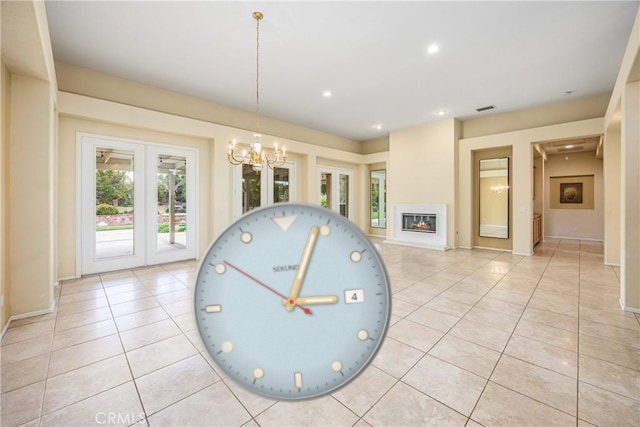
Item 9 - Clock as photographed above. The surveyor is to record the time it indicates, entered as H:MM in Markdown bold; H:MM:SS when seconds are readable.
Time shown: **3:03:51**
